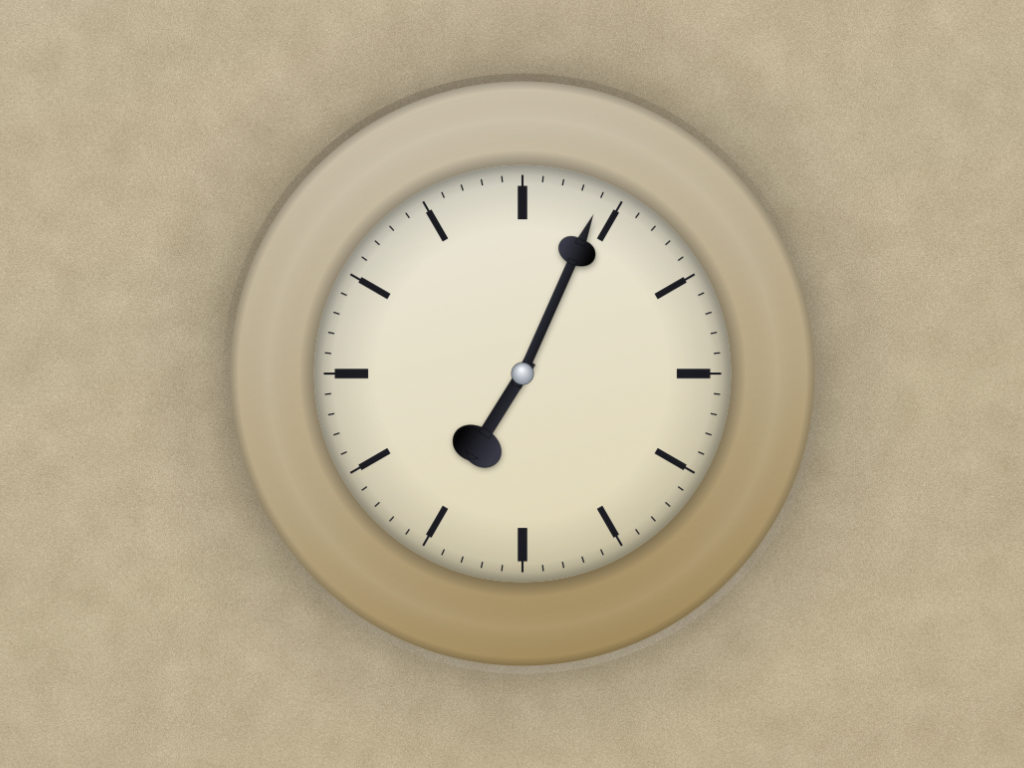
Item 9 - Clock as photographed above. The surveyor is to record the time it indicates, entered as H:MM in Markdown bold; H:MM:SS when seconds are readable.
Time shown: **7:04**
